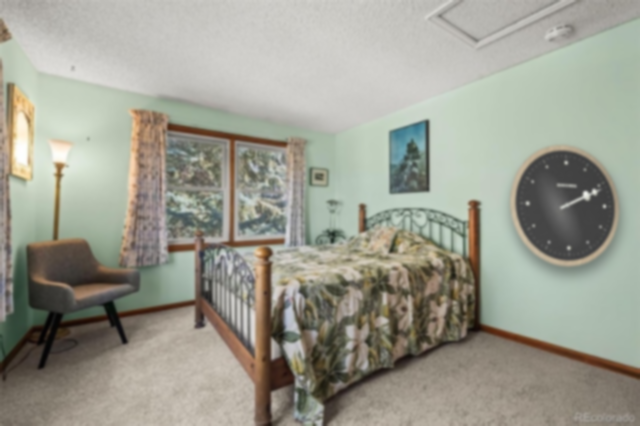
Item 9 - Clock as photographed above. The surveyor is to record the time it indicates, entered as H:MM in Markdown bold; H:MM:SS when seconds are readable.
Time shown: **2:11**
